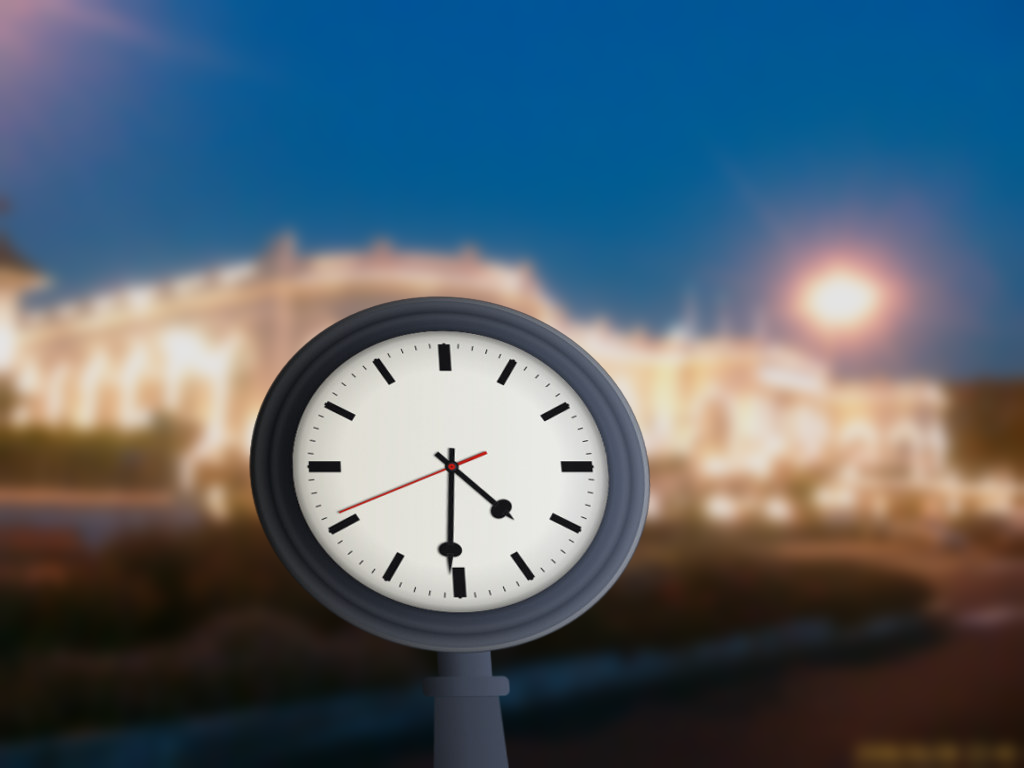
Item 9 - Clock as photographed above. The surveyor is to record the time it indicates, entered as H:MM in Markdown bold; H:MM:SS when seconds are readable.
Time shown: **4:30:41**
